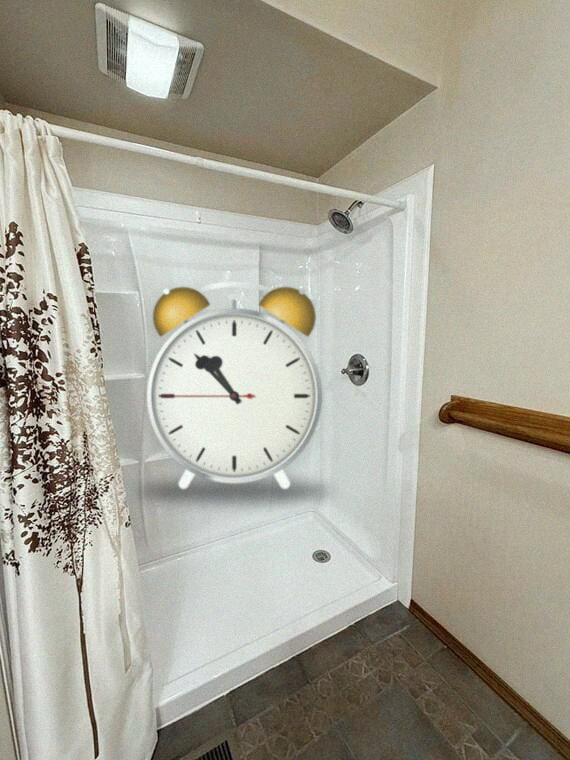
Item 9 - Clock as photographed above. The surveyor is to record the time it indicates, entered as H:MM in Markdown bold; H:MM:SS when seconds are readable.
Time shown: **10:52:45**
